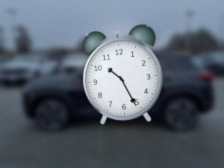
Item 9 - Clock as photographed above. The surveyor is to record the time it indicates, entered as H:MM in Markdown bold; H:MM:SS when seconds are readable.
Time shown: **10:26**
